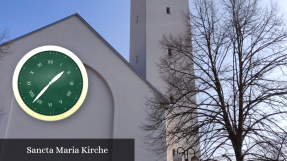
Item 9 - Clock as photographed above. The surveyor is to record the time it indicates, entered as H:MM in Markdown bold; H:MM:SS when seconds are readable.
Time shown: **1:37**
